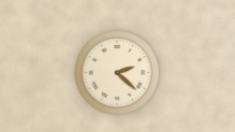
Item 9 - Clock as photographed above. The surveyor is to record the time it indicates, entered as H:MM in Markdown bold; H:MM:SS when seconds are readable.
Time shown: **2:22**
